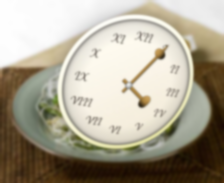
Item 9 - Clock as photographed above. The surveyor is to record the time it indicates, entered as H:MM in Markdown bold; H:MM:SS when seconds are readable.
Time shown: **4:05**
